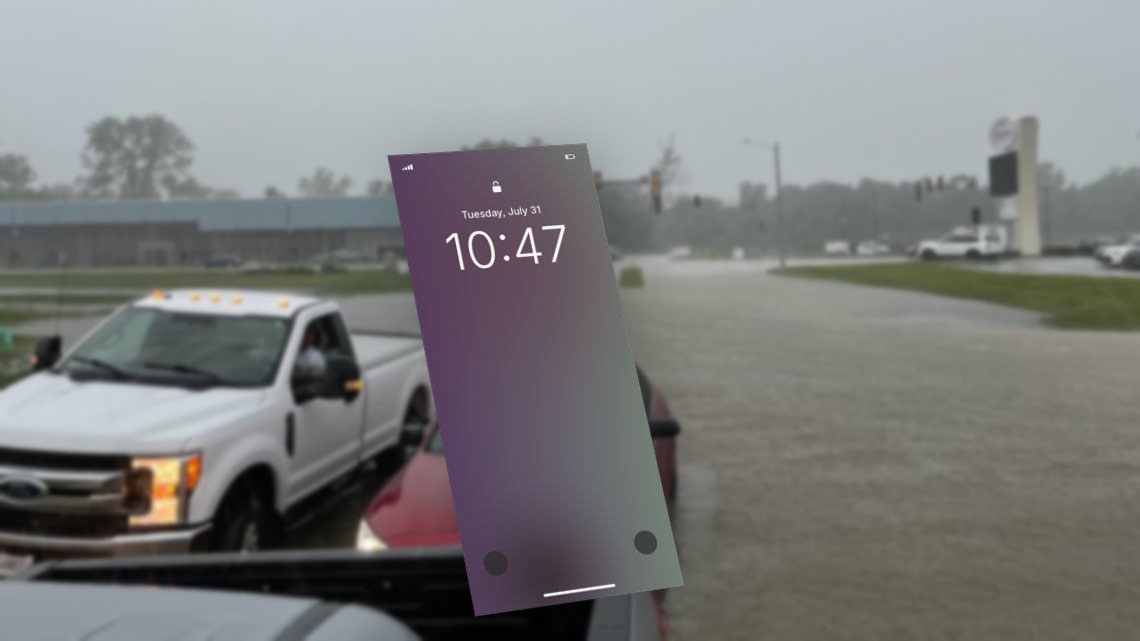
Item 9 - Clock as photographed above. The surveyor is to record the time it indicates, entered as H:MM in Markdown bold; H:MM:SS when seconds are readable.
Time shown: **10:47**
